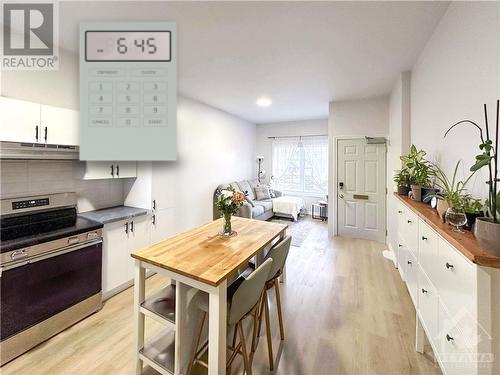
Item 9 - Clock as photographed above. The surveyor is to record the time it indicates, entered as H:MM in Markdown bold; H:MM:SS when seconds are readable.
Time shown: **6:45**
